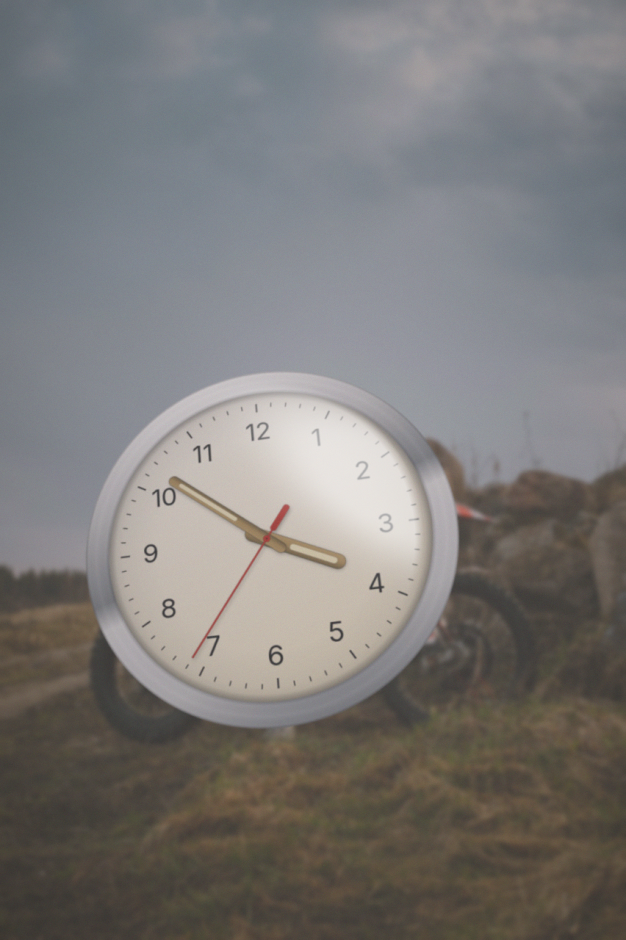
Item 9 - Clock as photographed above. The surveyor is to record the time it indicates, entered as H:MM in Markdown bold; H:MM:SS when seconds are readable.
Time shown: **3:51:36**
